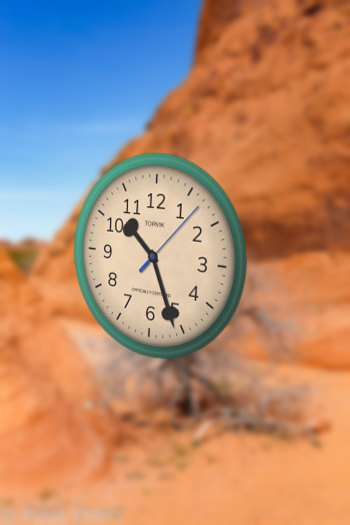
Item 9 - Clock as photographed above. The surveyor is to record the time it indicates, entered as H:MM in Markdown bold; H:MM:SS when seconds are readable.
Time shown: **10:26:07**
